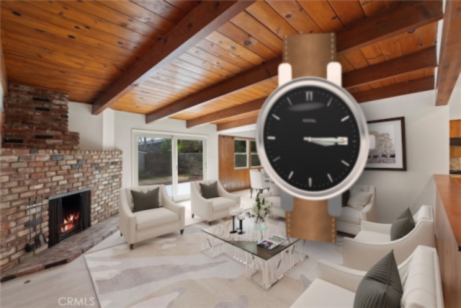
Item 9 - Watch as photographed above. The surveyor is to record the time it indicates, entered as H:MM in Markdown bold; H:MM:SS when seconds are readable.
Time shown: **3:15**
